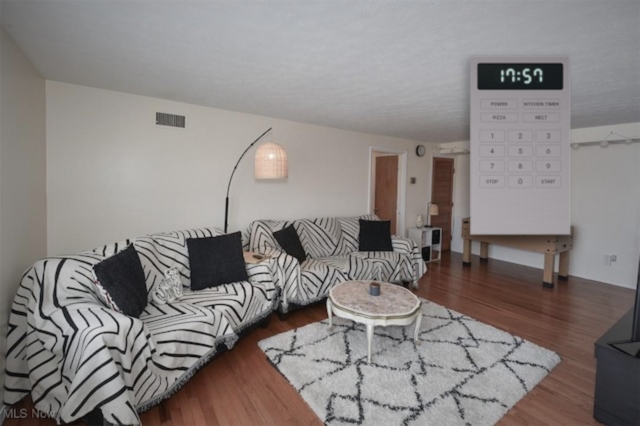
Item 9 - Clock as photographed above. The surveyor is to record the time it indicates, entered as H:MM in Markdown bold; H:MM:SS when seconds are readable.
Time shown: **17:57**
